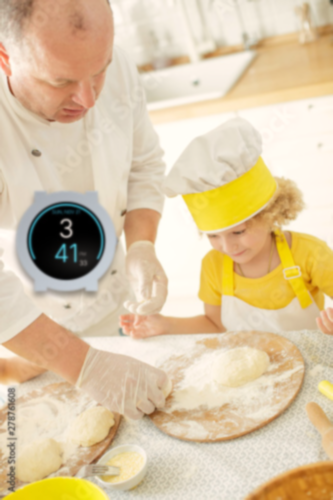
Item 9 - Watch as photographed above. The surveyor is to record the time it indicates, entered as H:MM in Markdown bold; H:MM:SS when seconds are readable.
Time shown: **3:41**
